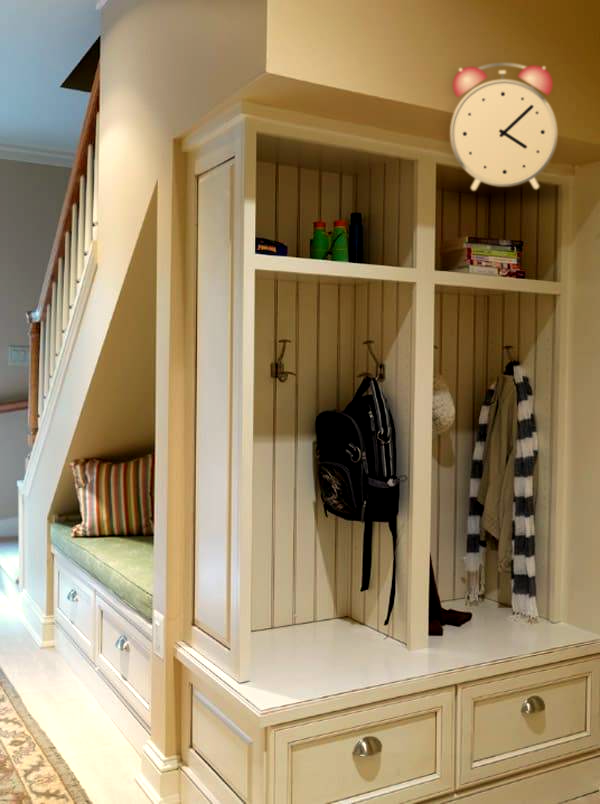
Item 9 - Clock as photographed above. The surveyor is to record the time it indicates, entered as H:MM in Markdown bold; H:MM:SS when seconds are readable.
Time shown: **4:08**
